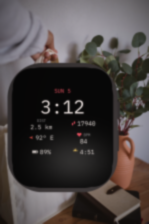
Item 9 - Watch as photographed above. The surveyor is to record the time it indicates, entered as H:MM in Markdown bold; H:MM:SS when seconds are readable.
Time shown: **3:12**
